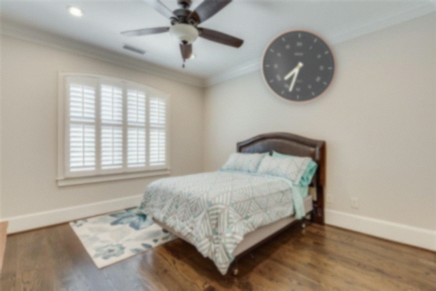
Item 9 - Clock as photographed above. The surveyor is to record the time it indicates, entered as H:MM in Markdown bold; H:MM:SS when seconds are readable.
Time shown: **7:33**
